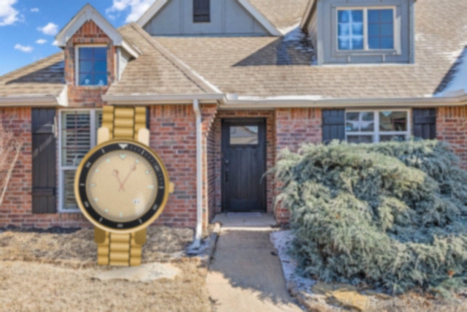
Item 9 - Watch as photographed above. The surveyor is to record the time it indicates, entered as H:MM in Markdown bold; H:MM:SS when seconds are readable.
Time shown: **11:05**
